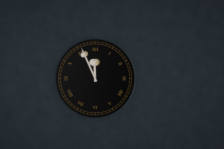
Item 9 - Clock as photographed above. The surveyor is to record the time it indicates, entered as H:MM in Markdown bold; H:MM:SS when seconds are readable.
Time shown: **11:56**
